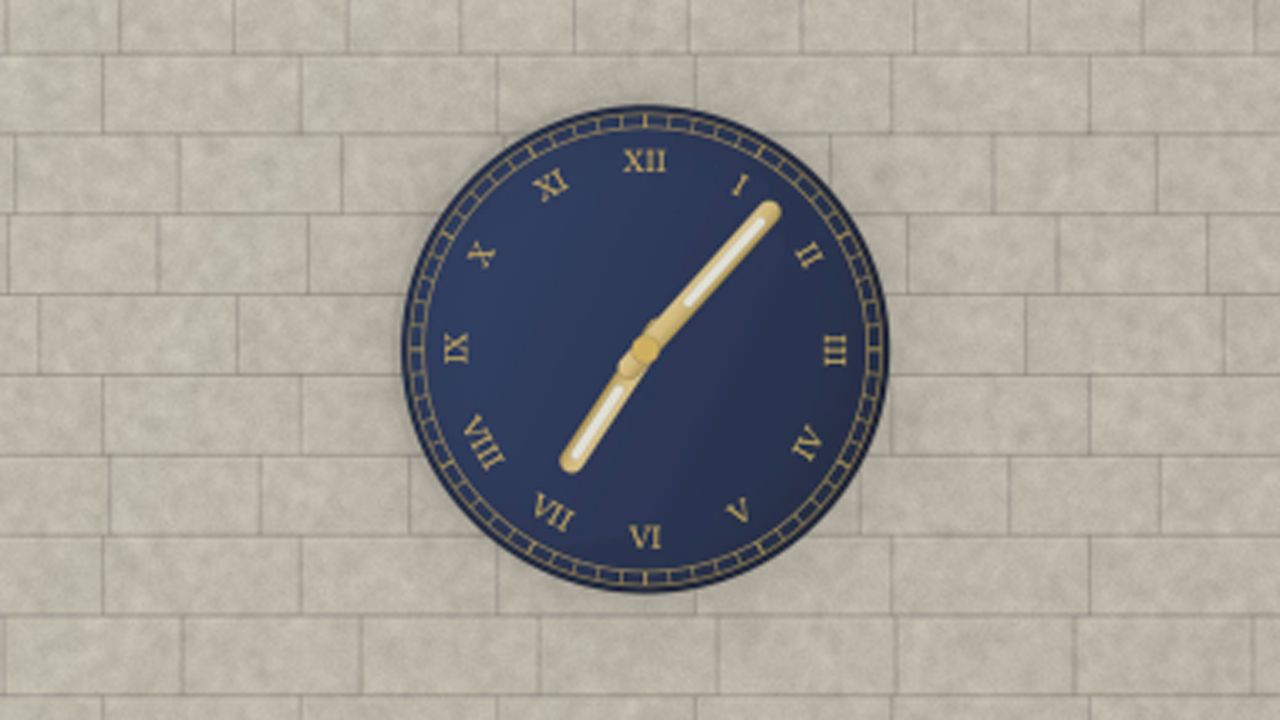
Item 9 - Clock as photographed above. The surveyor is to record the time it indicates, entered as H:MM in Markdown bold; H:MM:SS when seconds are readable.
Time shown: **7:07**
